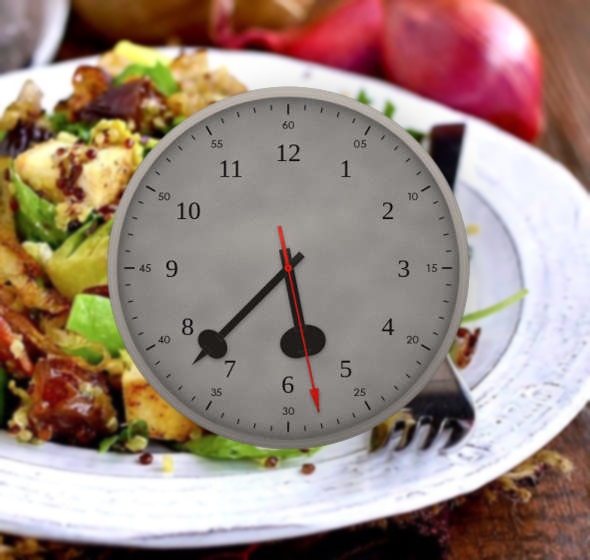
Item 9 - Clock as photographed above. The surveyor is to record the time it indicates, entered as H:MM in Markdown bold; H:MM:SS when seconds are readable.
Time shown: **5:37:28**
